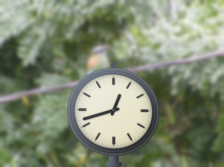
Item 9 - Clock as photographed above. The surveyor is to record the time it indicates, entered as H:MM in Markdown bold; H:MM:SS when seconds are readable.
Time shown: **12:42**
